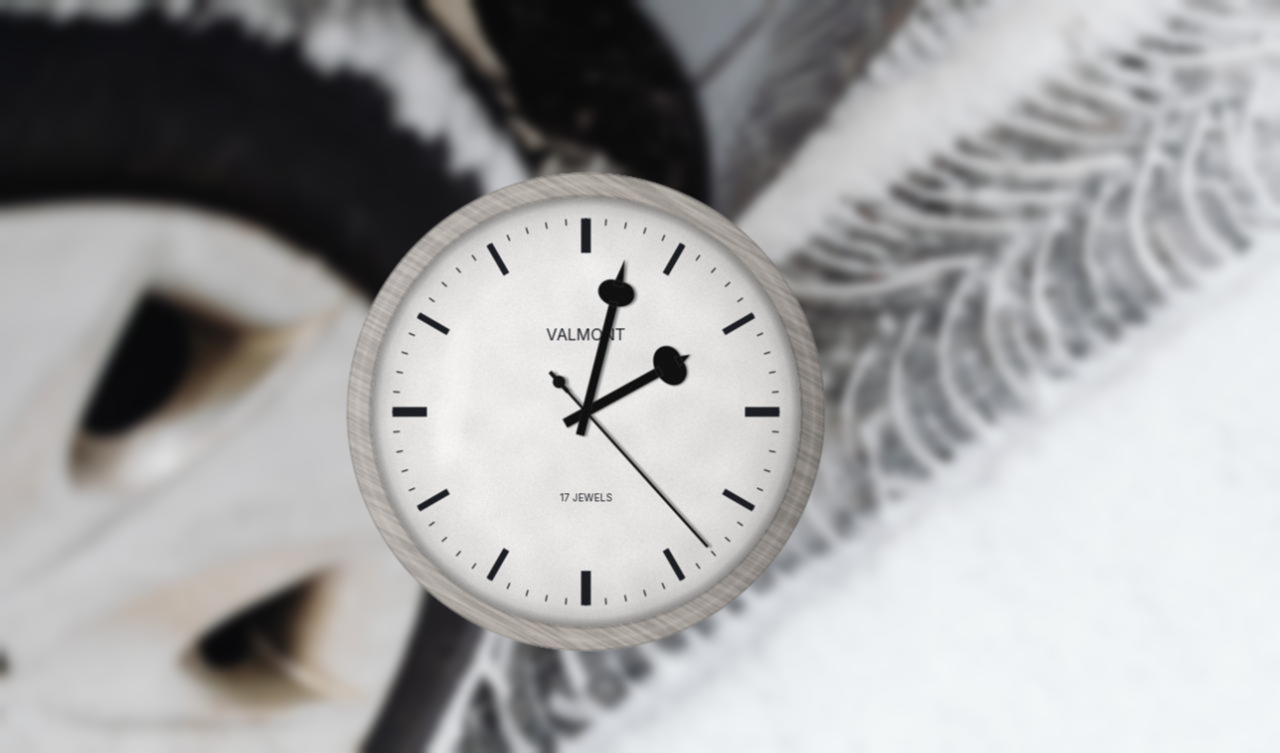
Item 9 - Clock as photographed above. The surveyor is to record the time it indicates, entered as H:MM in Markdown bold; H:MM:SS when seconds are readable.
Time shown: **2:02:23**
